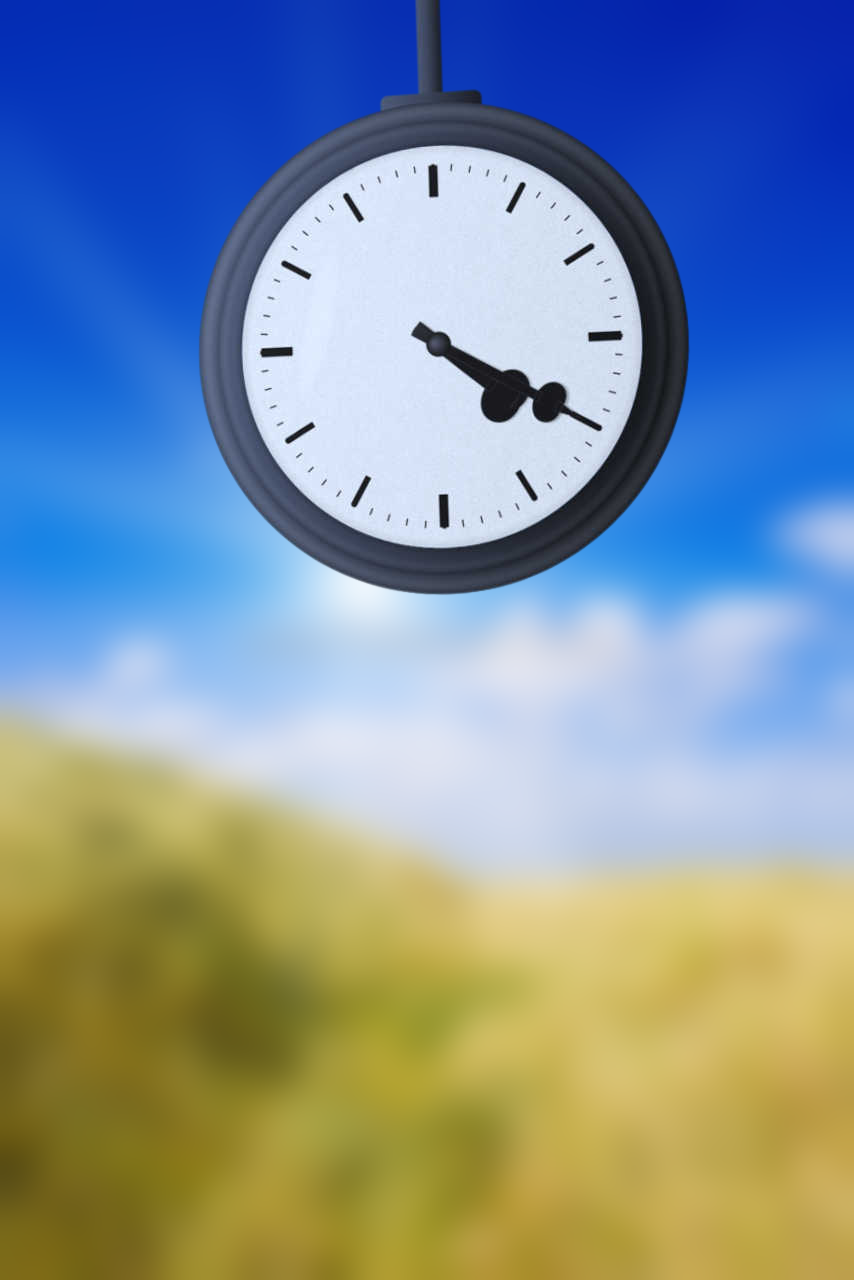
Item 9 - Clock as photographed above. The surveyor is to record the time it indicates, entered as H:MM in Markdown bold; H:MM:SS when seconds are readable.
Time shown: **4:20**
